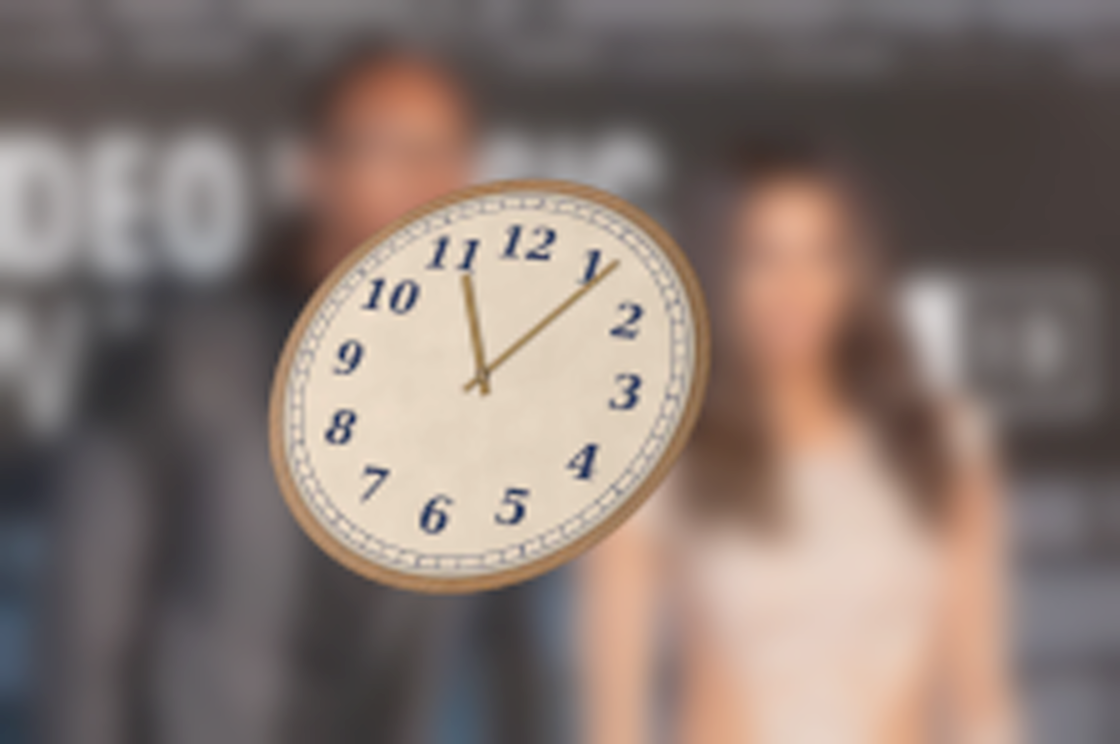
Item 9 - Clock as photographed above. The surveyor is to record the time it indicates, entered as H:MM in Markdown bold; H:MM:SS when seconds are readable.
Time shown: **11:06**
